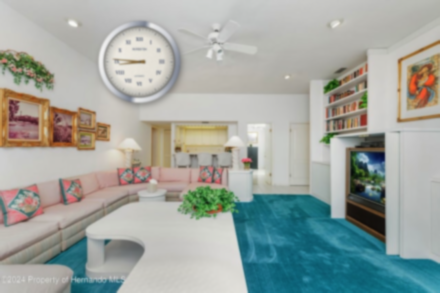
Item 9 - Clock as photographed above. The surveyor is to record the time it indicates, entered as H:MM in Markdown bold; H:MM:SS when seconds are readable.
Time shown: **8:46**
